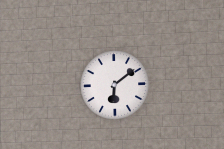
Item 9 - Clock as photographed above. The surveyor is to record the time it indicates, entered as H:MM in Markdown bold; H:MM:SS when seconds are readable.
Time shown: **6:09**
